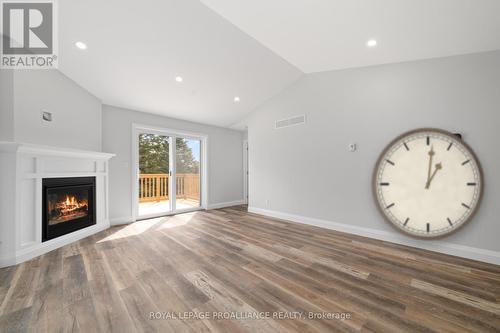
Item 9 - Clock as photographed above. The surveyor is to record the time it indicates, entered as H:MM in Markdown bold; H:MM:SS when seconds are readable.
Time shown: **1:01**
